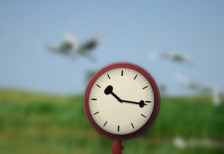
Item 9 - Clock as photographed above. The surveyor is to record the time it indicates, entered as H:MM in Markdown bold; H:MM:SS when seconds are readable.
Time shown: **10:16**
